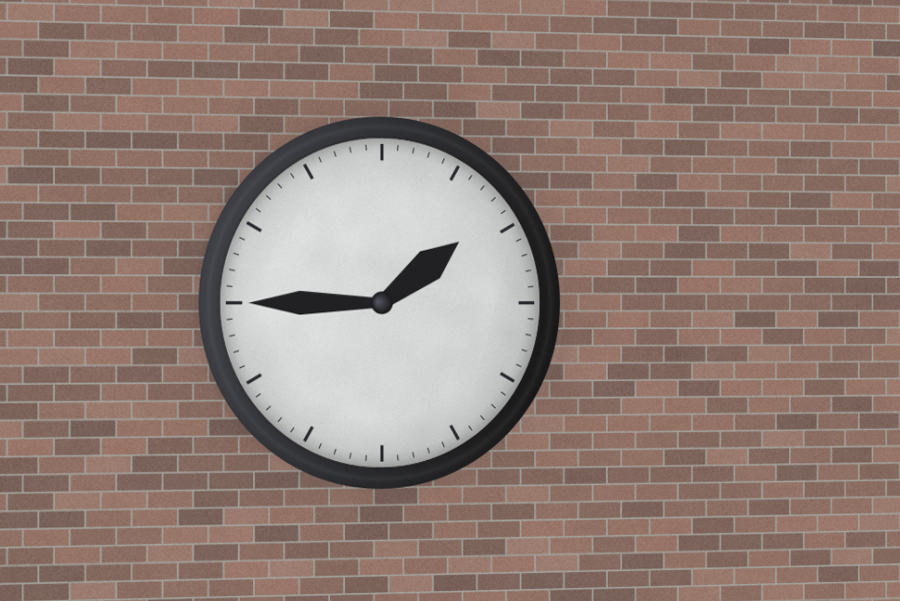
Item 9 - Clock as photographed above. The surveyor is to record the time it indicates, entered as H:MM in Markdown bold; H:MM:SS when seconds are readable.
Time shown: **1:45**
